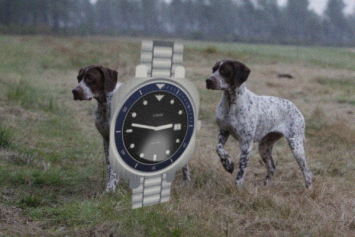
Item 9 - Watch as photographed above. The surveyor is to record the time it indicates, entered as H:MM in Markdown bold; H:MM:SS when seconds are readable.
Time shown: **2:47**
